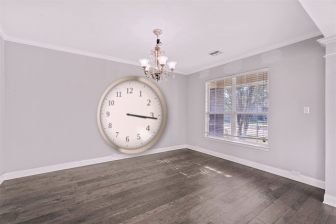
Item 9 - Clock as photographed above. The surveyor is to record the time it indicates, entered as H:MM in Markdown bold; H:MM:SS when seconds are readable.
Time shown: **3:16**
